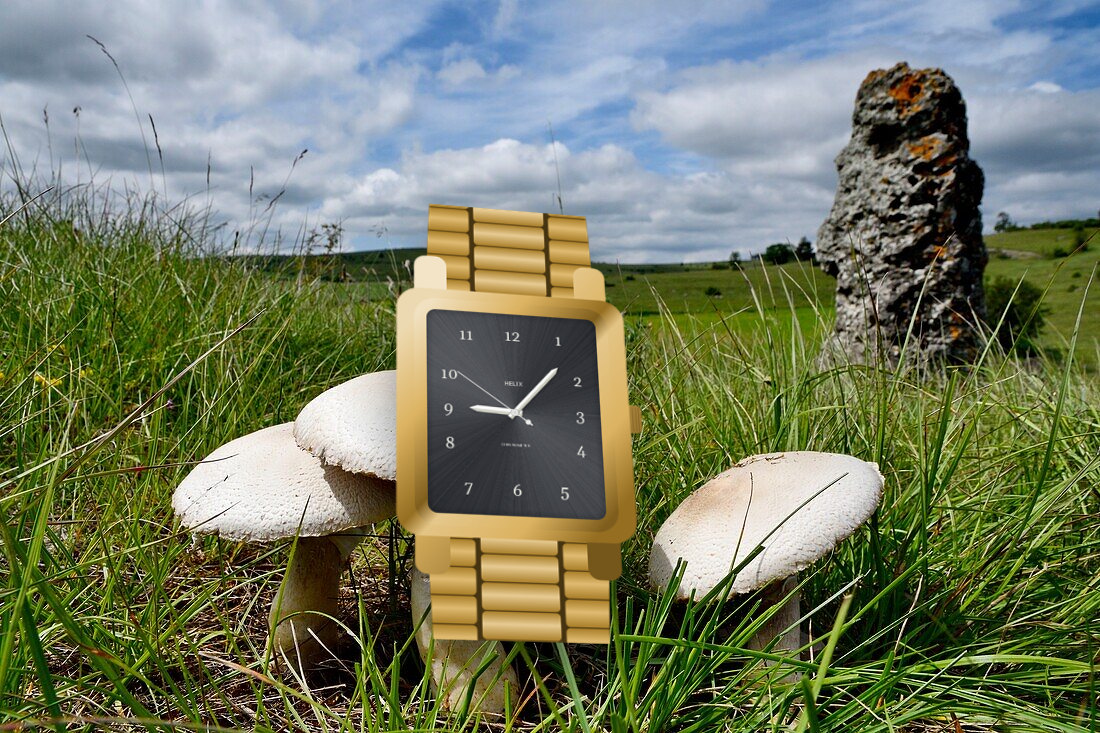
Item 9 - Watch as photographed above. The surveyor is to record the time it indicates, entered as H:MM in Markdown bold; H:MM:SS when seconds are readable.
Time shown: **9:06:51**
